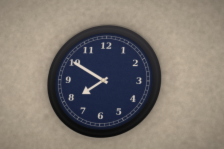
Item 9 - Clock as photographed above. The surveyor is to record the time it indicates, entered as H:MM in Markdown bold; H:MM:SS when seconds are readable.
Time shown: **7:50**
